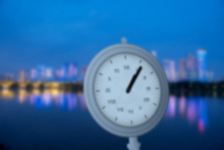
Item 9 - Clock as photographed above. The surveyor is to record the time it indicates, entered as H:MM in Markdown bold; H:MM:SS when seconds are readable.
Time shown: **1:06**
